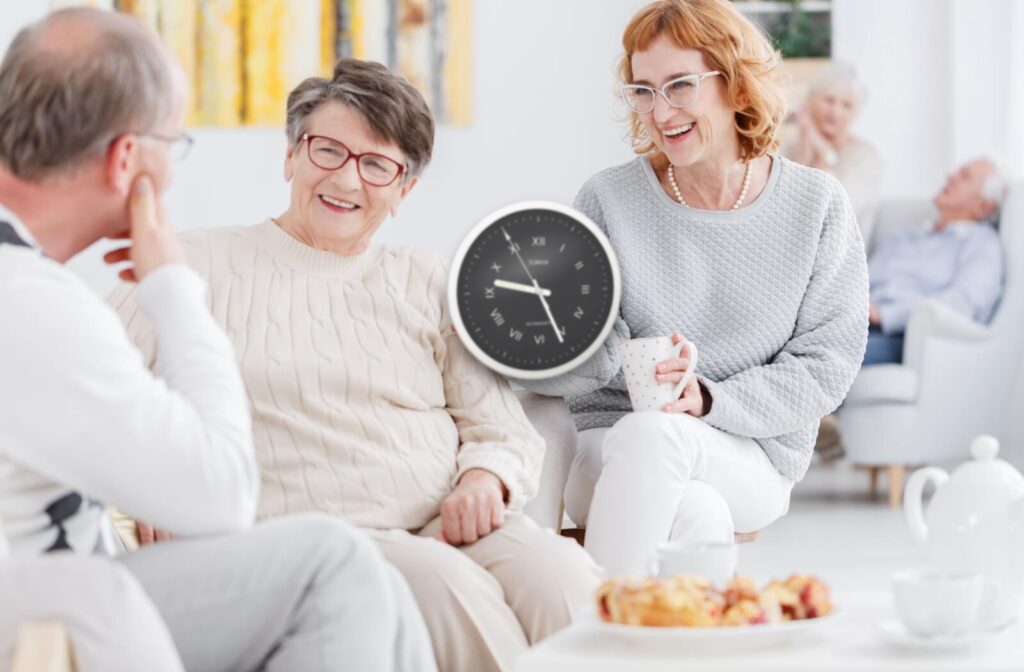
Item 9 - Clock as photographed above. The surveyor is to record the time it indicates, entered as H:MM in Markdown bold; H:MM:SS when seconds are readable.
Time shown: **9:25:55**
